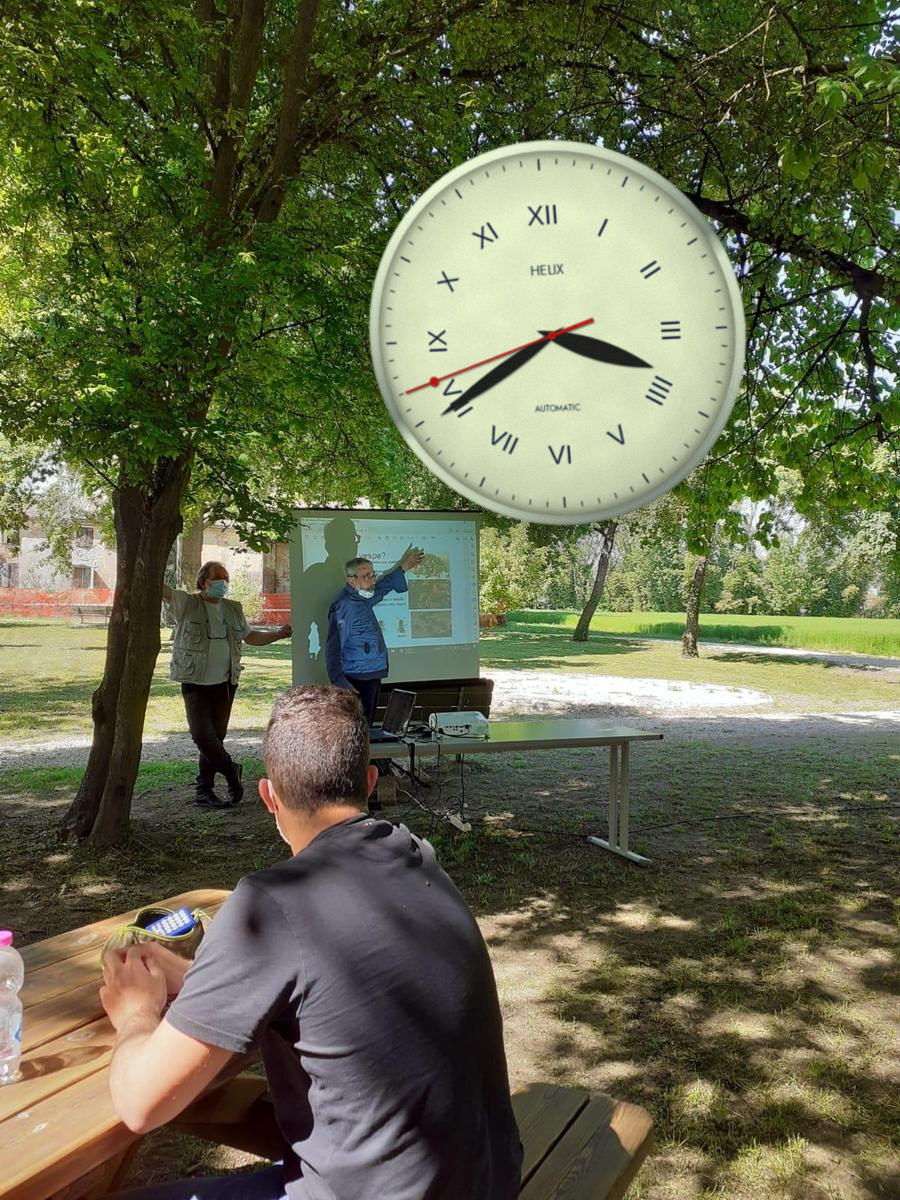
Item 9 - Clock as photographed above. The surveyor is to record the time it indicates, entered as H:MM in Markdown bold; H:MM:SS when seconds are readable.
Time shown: **3:39:42**
